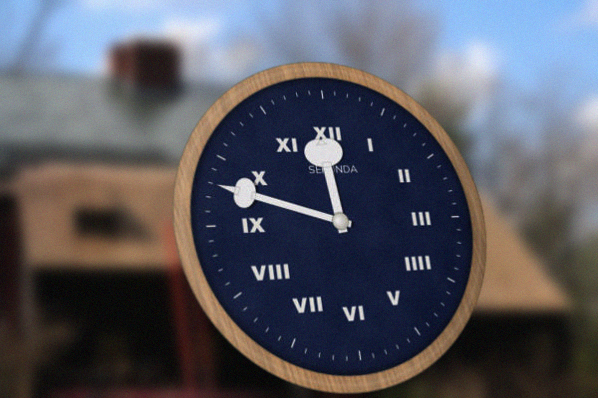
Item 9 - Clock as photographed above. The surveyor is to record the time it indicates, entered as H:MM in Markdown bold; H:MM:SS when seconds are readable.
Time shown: **11:48**
